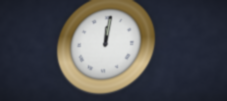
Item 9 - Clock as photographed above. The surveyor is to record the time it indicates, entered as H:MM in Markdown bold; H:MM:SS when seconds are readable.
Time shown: **12:01**
